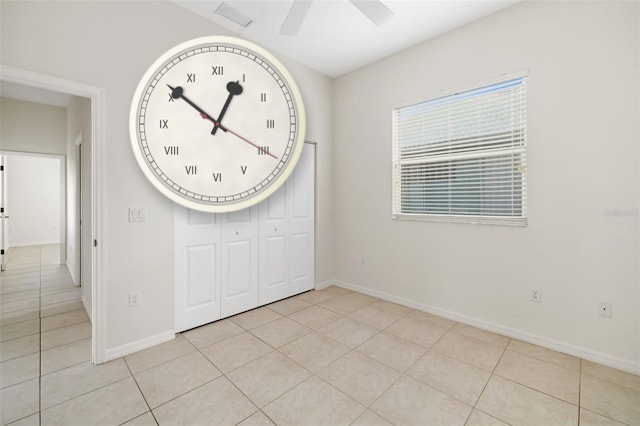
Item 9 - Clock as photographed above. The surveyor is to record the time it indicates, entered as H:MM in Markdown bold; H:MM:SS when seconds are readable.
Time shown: **12:51:20**
